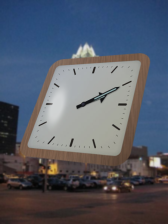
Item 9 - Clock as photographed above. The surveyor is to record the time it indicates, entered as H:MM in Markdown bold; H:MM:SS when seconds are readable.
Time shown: **2:10**
